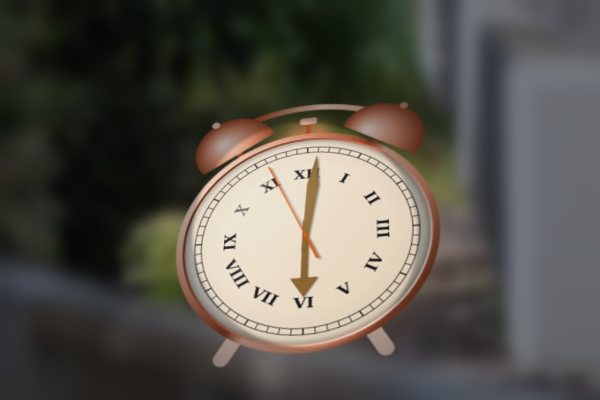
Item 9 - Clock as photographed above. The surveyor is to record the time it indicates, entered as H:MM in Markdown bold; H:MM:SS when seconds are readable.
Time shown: **6:00:56**
